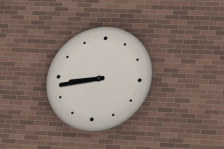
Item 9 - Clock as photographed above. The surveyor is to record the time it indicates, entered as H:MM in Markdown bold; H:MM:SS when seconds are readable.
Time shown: **8:43**
